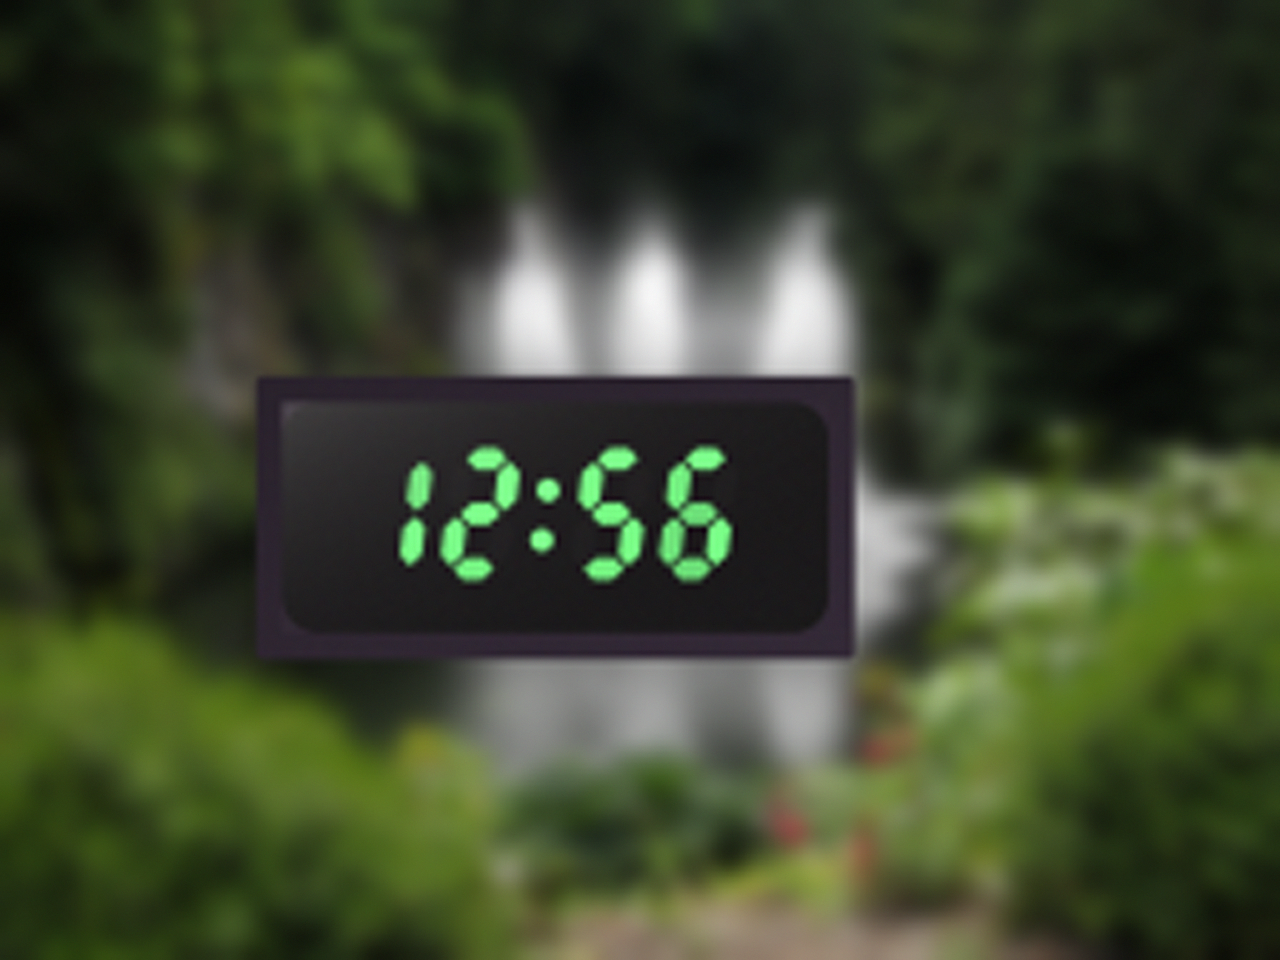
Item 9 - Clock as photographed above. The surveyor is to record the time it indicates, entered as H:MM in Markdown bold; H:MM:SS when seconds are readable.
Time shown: **12:56**
